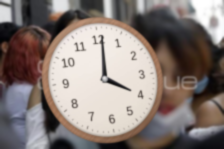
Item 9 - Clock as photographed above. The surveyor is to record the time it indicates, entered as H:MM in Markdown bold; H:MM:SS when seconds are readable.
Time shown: **4:01**
